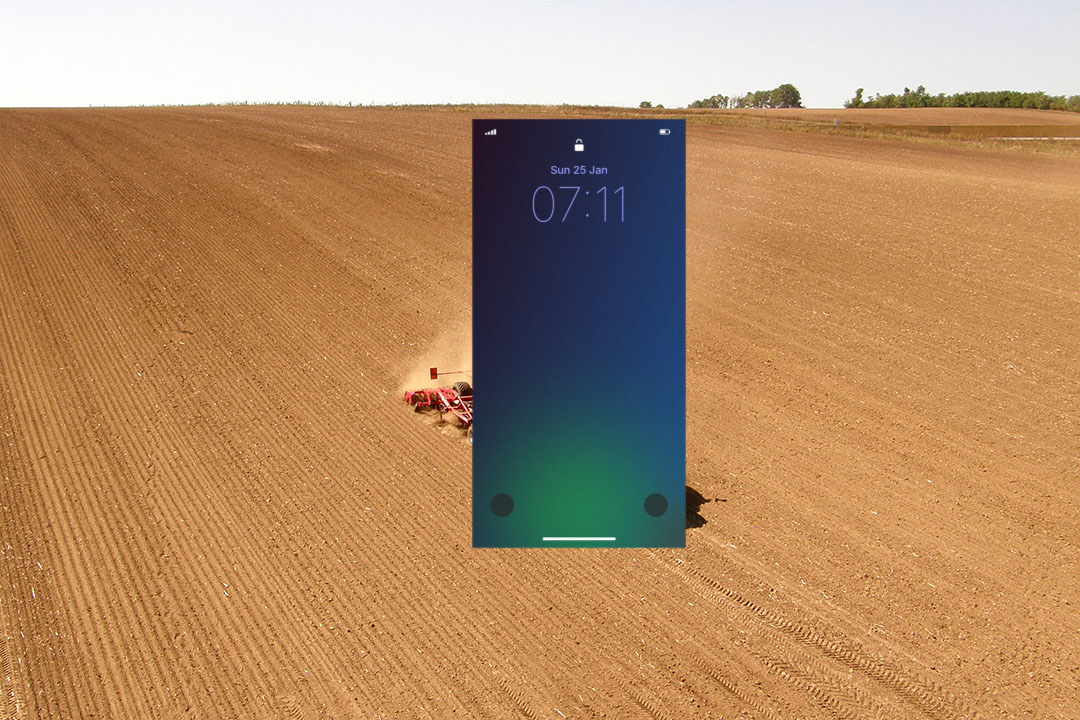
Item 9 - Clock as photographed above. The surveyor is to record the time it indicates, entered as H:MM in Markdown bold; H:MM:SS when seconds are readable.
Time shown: **7:11**
